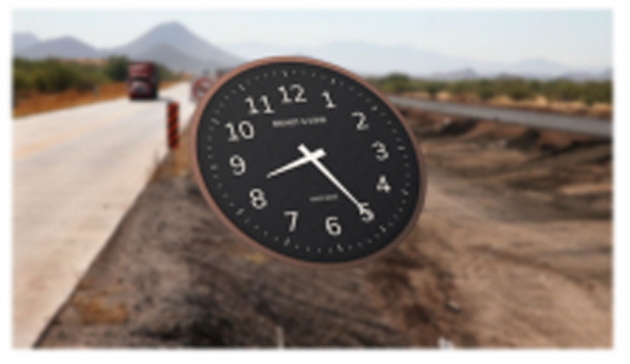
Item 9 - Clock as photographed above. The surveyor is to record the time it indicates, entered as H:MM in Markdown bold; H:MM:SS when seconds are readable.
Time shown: **8:25**
